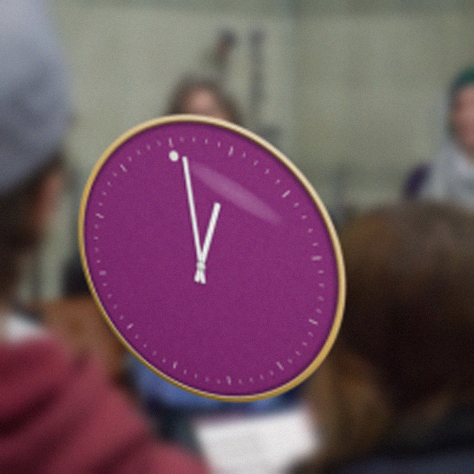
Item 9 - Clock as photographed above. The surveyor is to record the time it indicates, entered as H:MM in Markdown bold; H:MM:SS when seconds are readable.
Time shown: **1:01**
